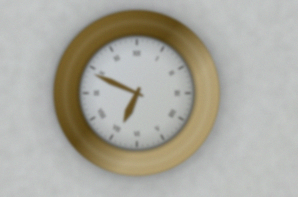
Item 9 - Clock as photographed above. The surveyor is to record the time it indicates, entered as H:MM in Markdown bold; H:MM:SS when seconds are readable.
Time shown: **6:49**
